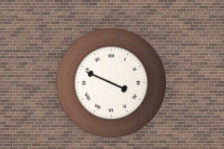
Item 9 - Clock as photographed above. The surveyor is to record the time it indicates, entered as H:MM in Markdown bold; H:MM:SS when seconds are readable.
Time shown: **3:49**
